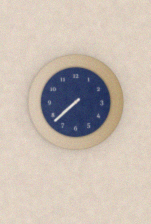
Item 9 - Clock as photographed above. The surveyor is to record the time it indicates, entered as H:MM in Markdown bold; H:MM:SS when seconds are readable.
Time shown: **7:38**
